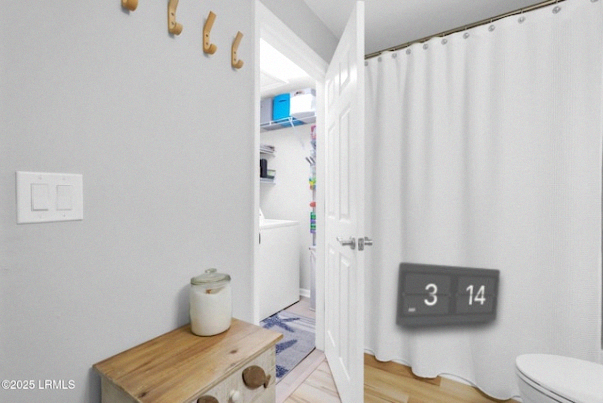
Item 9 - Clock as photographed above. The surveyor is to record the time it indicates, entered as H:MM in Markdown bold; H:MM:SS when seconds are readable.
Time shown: **3:14**
